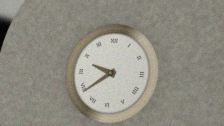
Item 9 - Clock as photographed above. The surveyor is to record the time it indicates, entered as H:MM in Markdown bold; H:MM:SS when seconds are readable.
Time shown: **9:39**
